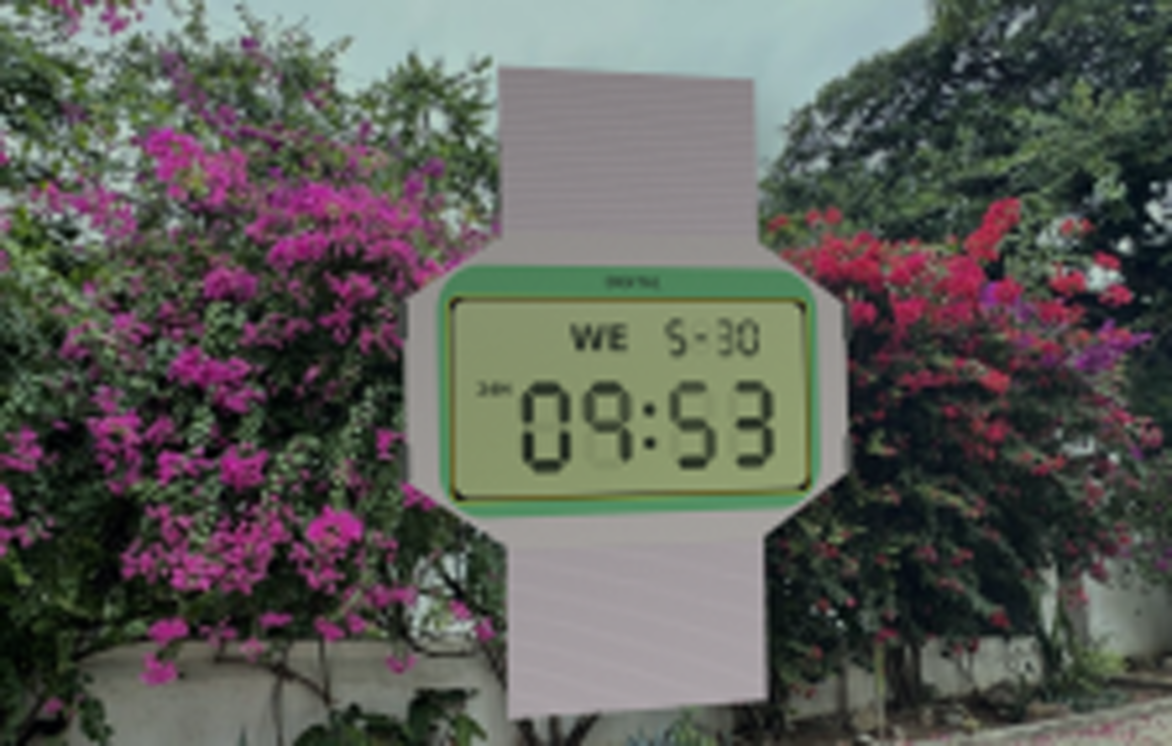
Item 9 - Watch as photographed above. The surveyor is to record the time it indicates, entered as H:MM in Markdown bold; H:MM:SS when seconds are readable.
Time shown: **9:53**
